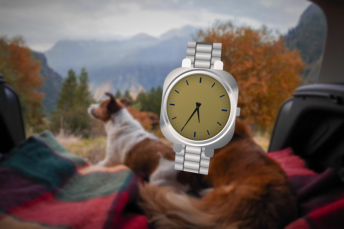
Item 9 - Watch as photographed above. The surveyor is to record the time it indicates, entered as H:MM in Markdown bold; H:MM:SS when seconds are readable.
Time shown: **5:35**
